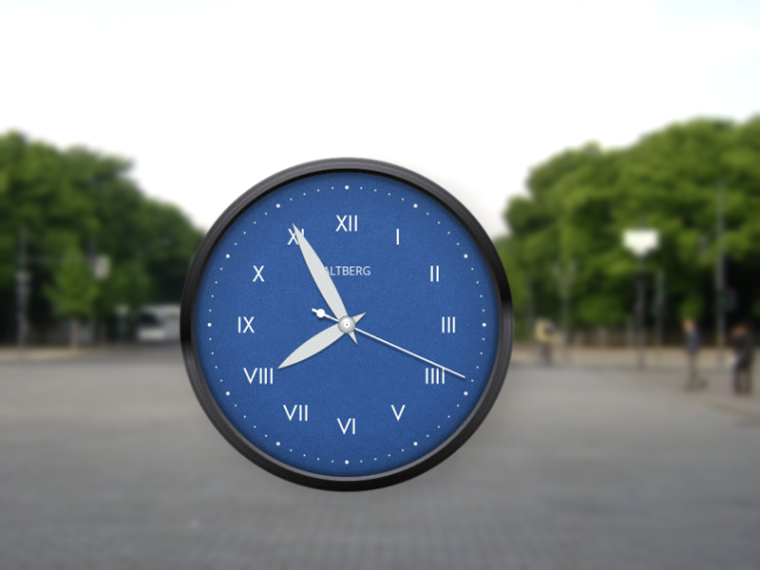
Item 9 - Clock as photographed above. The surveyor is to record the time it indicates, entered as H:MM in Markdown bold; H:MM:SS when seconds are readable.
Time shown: **7:55:19**
